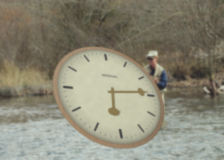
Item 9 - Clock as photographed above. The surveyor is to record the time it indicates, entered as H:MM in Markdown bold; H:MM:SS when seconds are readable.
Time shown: **6:14**
